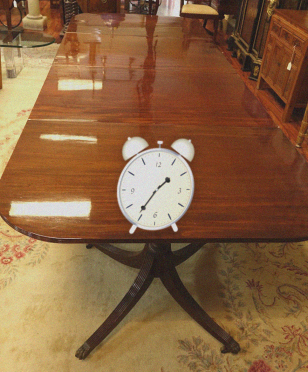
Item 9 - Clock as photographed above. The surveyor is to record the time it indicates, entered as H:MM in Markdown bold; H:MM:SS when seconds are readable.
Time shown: **1:36**
